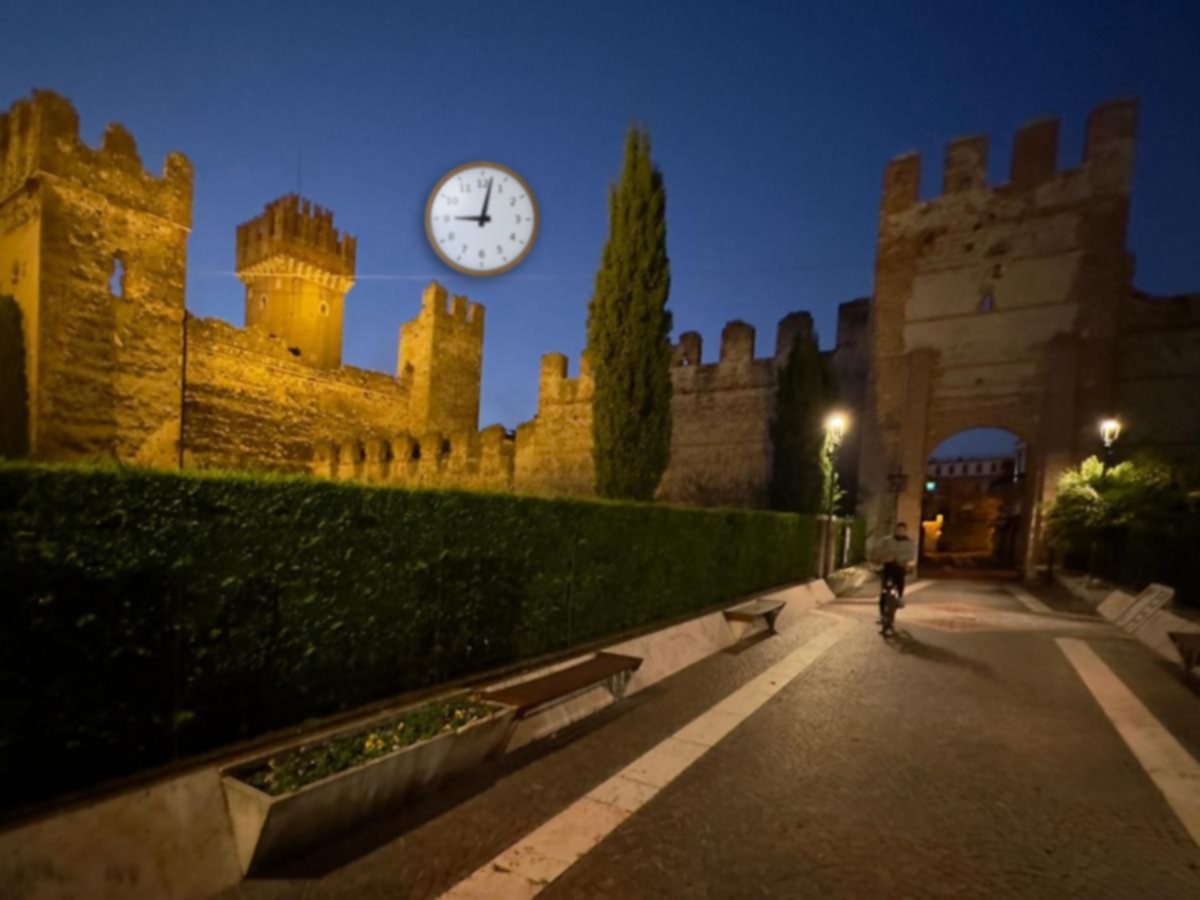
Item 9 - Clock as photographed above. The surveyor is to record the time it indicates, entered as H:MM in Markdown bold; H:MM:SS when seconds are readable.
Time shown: **9:02**
